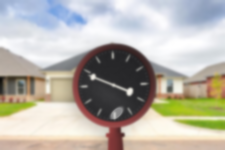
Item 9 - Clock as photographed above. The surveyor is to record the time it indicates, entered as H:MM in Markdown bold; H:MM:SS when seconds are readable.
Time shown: **3:49**
